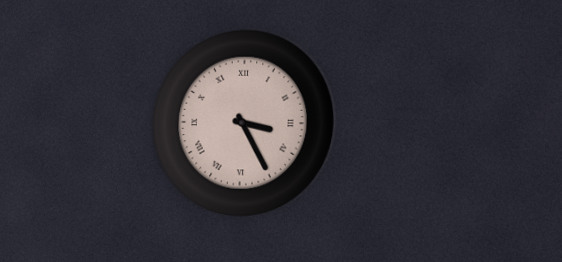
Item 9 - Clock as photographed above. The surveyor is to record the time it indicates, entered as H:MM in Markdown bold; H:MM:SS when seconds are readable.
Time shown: **3:25**
